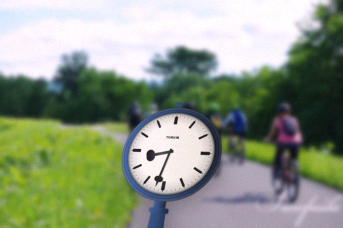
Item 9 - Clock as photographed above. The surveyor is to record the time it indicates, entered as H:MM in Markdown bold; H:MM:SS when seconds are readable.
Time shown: **8:32**
